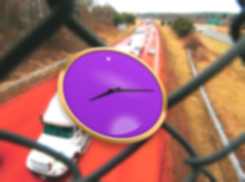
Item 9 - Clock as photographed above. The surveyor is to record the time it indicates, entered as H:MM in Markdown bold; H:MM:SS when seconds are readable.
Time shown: **8:15**
